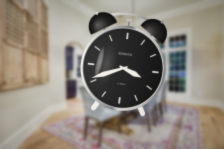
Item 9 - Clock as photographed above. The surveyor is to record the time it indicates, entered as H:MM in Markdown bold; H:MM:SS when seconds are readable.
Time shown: **3:41**
